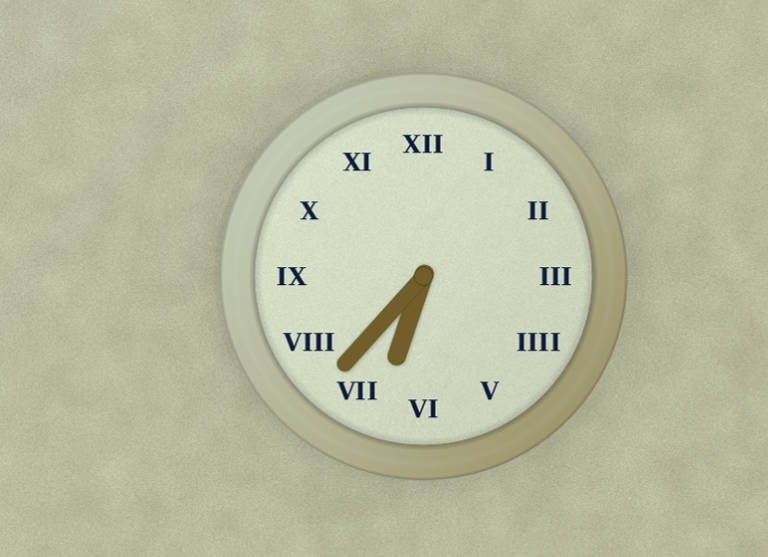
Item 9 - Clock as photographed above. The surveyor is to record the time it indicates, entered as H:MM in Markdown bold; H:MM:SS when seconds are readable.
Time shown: **6:37**
